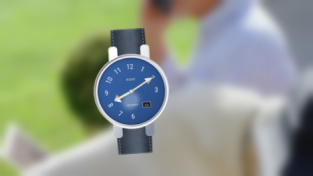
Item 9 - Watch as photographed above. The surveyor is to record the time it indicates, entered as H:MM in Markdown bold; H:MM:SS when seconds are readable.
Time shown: **8:10**
